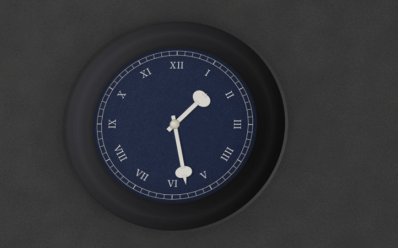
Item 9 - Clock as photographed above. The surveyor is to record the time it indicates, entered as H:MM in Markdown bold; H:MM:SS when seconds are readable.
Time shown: **1:28**
